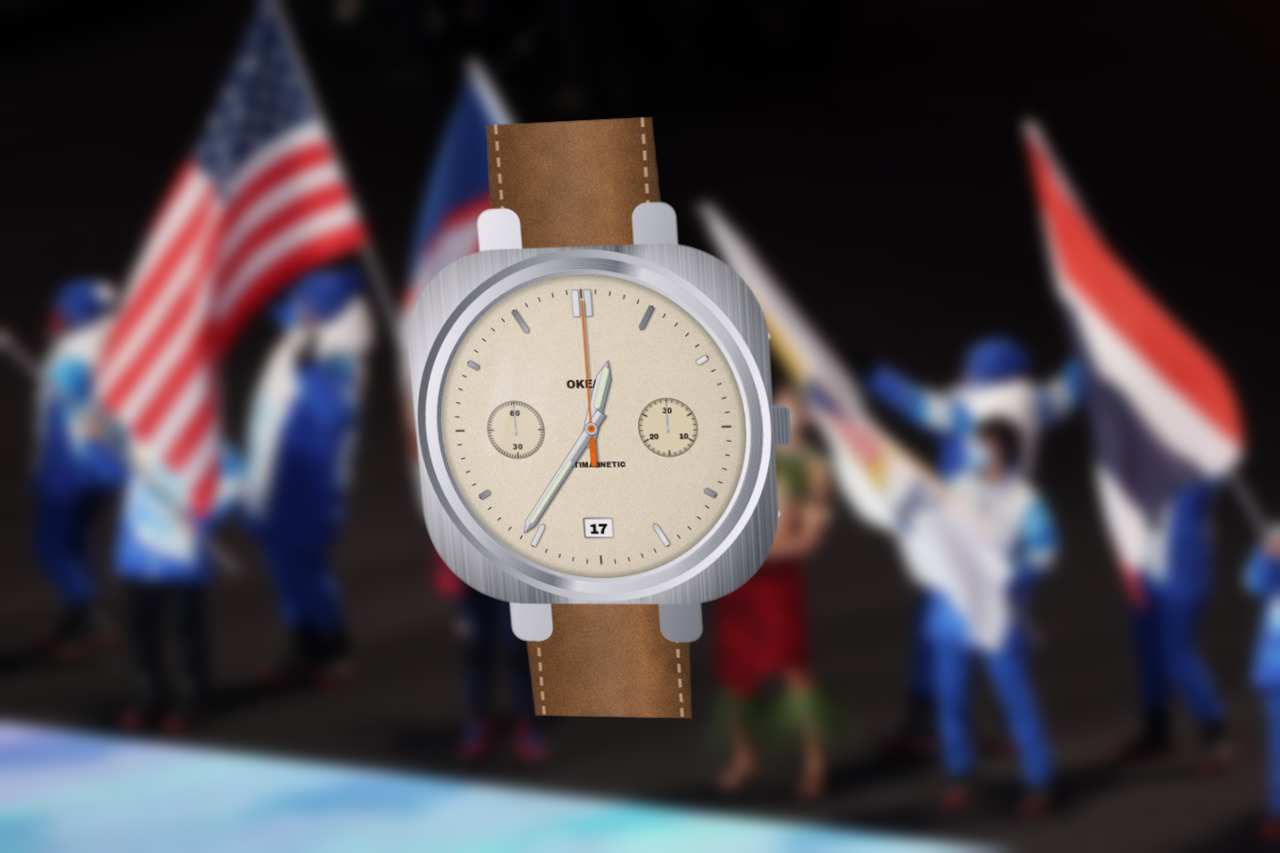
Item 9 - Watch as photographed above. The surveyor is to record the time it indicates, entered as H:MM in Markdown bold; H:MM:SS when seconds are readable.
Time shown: **12:36**
